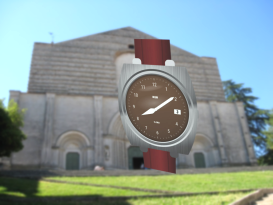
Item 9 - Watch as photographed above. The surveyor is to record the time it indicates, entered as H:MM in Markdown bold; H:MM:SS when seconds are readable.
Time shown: **8:09**
